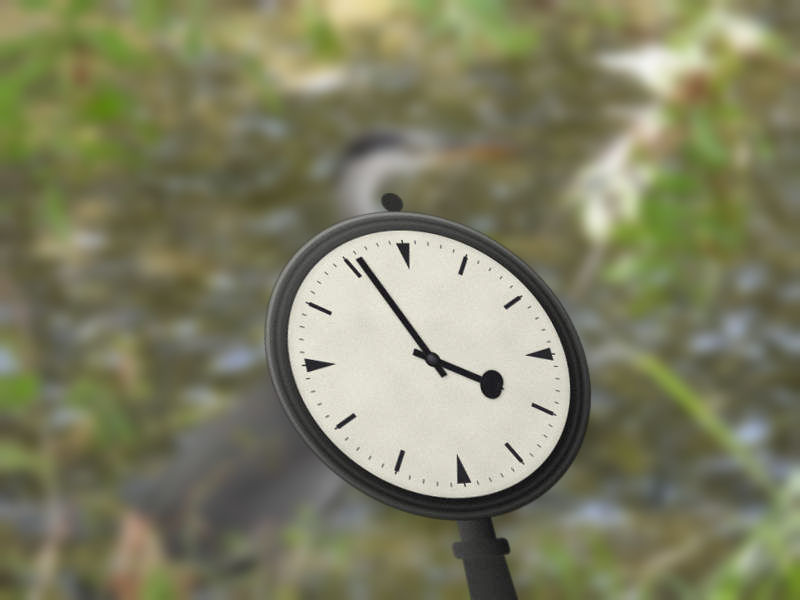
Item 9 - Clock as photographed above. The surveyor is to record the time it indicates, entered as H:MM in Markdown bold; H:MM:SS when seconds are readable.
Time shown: **3:56**
